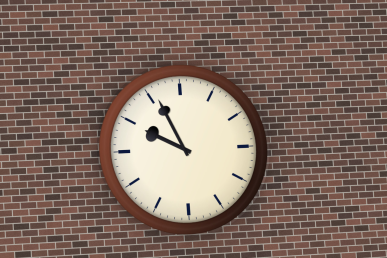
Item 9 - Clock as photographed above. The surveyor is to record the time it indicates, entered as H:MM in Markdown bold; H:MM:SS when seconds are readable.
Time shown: **9:56**
